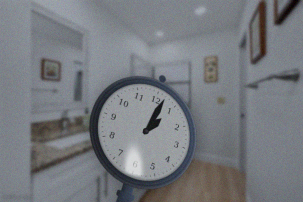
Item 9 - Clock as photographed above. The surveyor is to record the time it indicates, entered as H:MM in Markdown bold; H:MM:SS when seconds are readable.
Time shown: **1:02**
